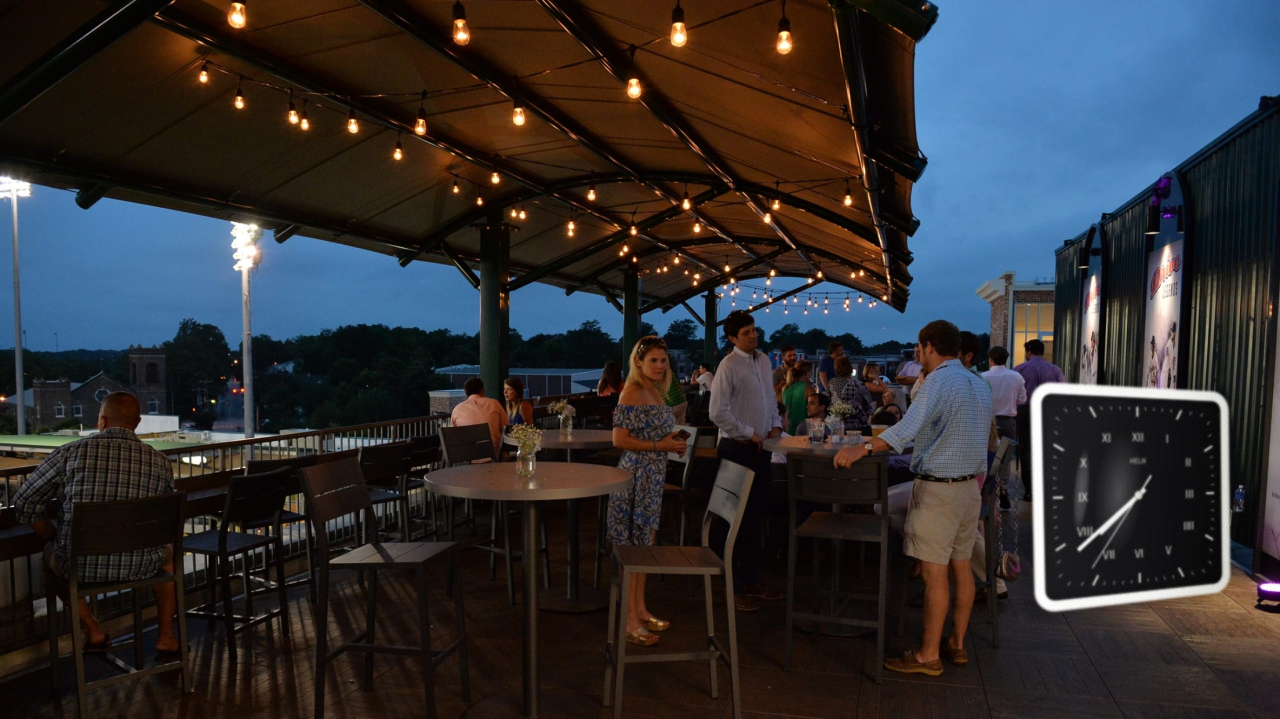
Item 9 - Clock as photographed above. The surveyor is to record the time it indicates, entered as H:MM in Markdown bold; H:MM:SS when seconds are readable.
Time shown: **7:38:36**
